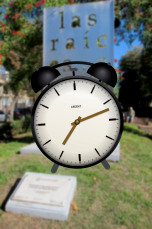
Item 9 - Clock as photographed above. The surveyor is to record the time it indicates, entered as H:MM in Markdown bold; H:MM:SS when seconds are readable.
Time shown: **7:12**
